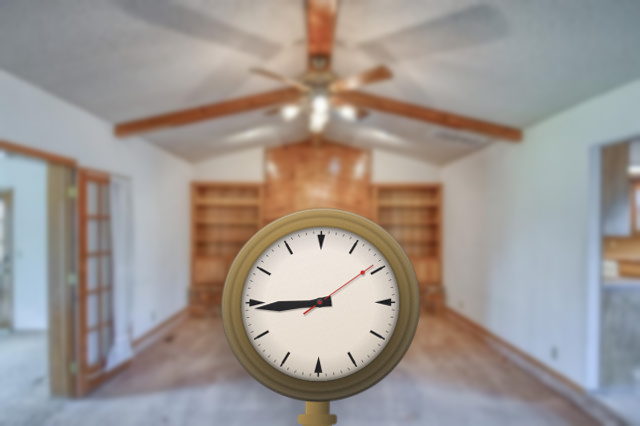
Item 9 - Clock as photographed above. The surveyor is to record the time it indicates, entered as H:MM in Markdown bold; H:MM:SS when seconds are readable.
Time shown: **8:44:09**
